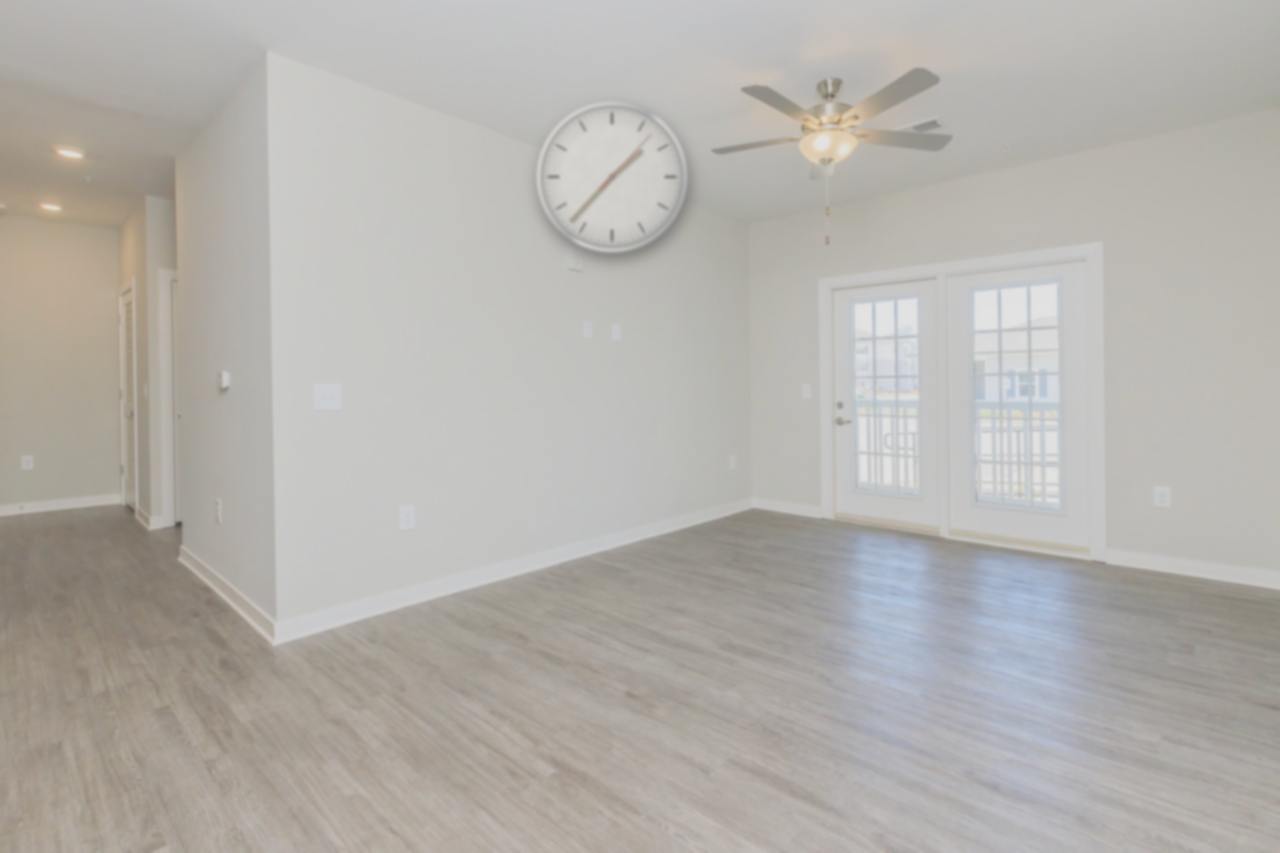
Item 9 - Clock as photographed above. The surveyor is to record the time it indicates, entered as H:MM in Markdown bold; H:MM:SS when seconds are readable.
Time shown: **1:37:07**
